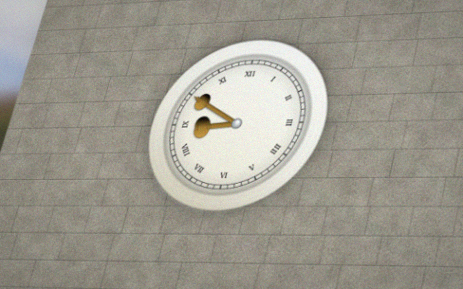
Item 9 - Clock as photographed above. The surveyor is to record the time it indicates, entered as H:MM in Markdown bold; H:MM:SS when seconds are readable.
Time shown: **8:50**
